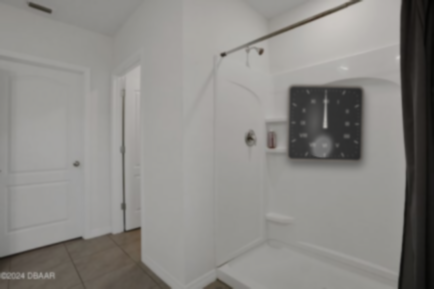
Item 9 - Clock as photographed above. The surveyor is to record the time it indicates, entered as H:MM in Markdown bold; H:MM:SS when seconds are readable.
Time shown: **12:00**
